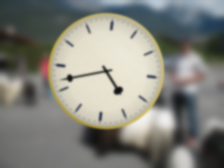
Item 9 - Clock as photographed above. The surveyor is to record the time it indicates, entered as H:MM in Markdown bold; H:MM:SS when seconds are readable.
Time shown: **4:42**
